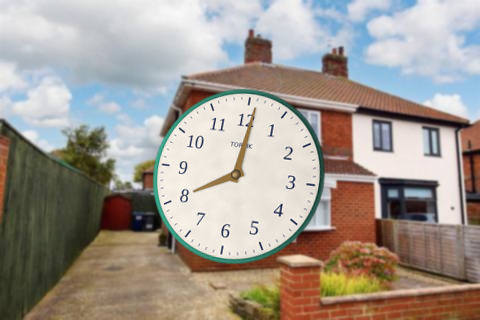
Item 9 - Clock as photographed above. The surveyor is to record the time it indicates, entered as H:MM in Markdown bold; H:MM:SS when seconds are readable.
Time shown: **8:01**
